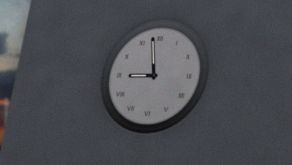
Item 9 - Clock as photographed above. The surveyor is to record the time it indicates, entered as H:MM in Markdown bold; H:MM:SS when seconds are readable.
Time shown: **8:58**
